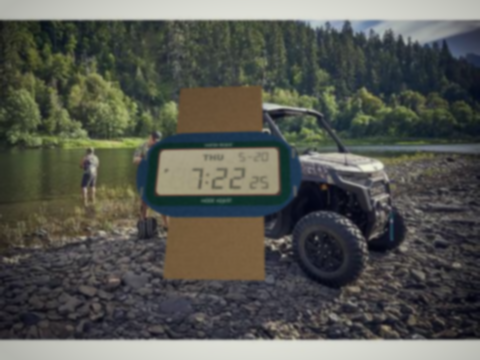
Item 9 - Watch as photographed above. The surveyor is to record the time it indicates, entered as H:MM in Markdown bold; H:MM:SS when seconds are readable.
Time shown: **7:22:25**
